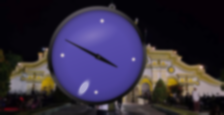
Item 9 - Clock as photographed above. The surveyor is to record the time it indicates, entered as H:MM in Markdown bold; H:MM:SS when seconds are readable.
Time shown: **3:49**
